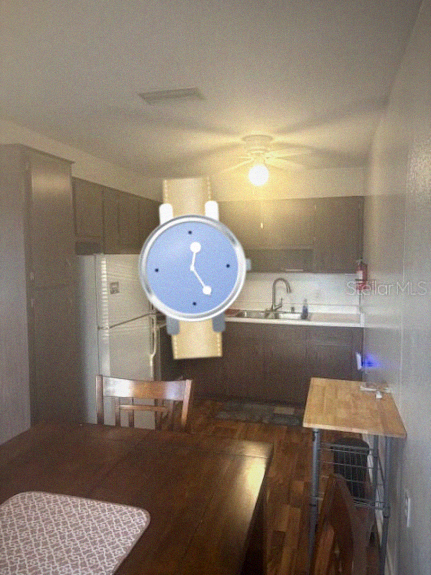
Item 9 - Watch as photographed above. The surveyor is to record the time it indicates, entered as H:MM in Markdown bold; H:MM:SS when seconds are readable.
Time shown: **12:25**
